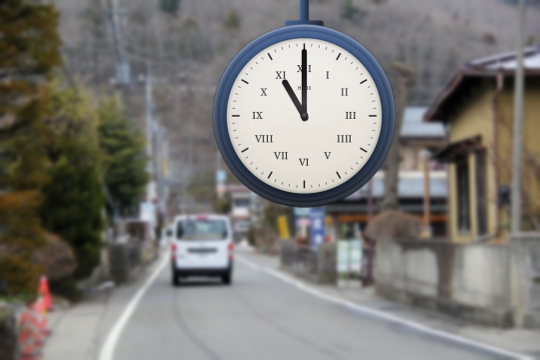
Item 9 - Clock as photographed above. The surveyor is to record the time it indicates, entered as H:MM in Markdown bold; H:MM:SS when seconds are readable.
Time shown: **11:00**
